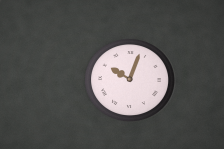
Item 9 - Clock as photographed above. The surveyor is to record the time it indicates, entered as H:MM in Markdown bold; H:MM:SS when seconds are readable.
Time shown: **10:03**
